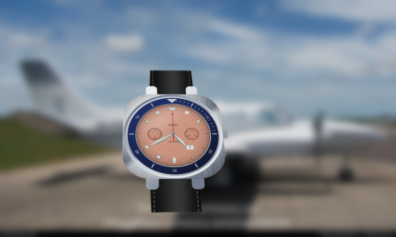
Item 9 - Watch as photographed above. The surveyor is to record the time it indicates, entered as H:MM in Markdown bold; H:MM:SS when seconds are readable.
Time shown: **4:40**
